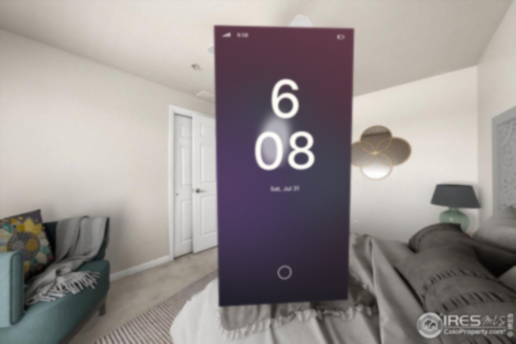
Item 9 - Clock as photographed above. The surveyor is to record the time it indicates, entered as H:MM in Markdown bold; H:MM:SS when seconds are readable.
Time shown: **6:08**
